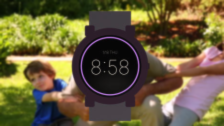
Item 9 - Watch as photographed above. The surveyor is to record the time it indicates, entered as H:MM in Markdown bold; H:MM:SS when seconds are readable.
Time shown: **8:58**
